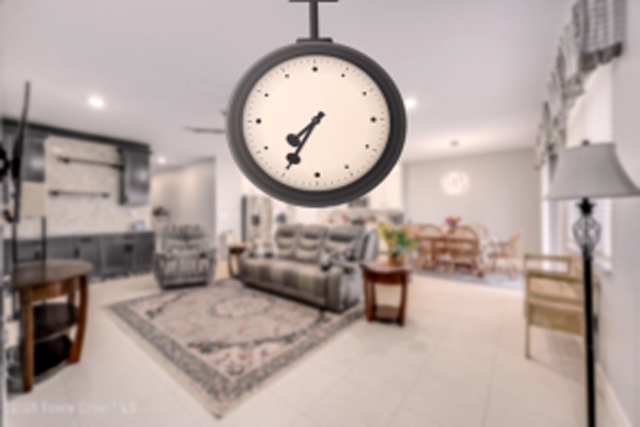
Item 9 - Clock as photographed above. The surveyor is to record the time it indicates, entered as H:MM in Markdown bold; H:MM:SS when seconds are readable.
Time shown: **7:35**
